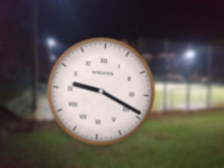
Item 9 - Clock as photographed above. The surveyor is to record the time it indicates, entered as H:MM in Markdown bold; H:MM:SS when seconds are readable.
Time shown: **9:19**
